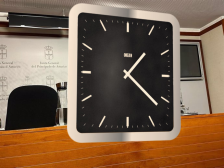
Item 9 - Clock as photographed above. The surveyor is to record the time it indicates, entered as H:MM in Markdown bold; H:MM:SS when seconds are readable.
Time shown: **1:22**
